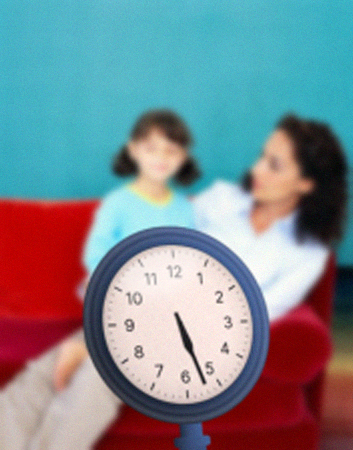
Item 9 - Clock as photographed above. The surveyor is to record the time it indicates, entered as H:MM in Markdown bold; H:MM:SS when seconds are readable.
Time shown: **5:27**
